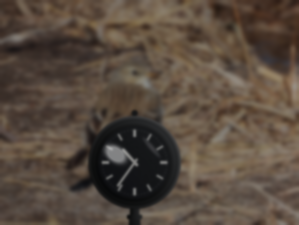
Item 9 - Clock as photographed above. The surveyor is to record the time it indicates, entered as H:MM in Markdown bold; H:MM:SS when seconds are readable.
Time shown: **10:36**
